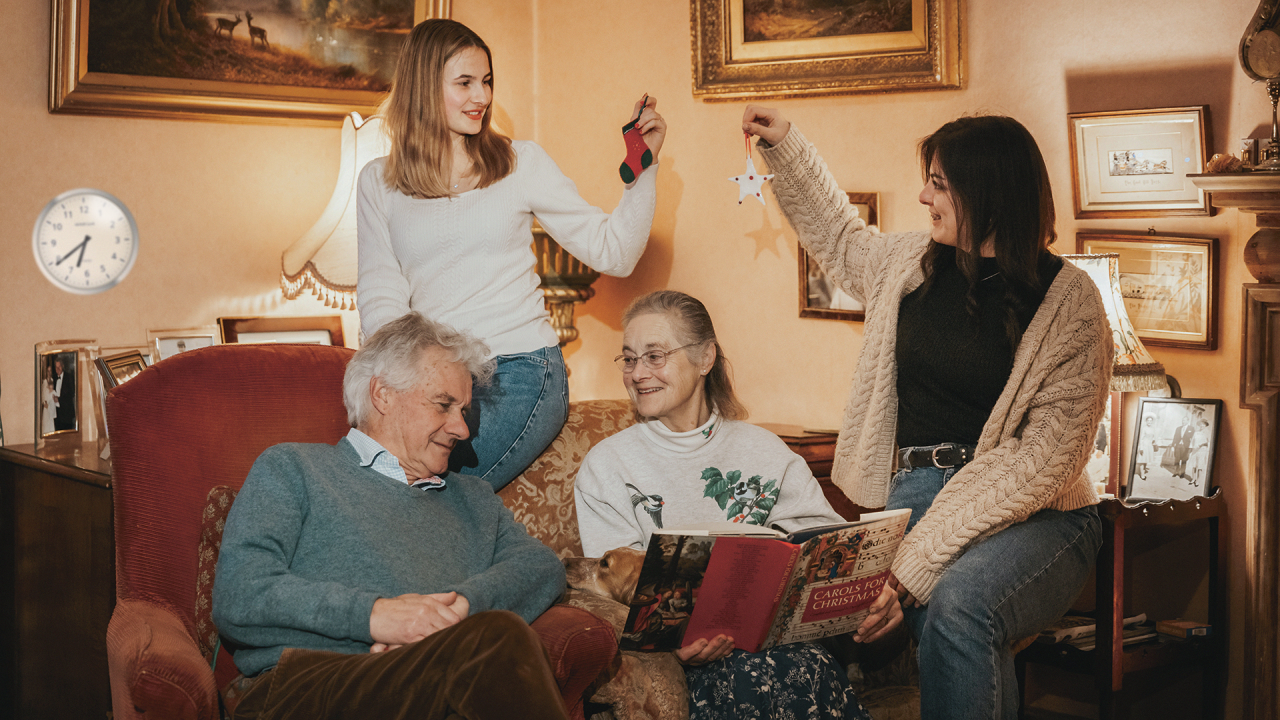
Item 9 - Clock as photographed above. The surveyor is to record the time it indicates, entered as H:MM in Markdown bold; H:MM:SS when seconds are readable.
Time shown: **6:39**
